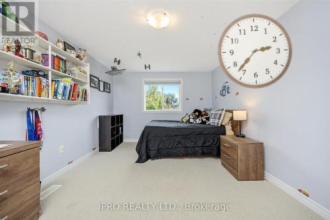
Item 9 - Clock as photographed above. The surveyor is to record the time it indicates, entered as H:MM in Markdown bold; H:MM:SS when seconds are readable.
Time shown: **2:37**
